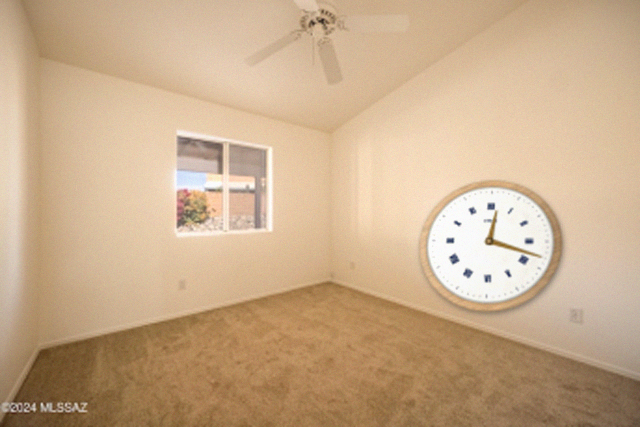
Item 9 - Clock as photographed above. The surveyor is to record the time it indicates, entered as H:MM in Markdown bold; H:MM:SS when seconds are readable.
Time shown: **12:18**
